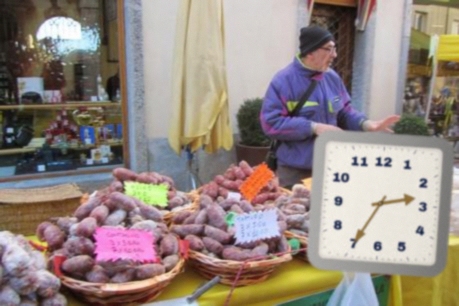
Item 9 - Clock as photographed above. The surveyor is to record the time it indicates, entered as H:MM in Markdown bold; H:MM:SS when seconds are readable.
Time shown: **2:35**
